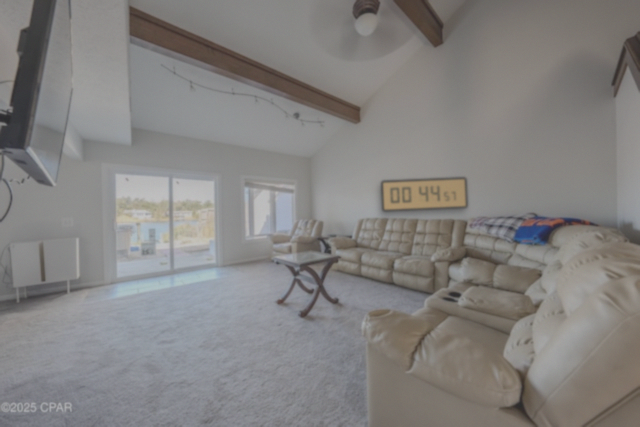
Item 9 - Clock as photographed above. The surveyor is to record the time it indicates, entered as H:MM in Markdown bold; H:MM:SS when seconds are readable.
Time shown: **0:44**
